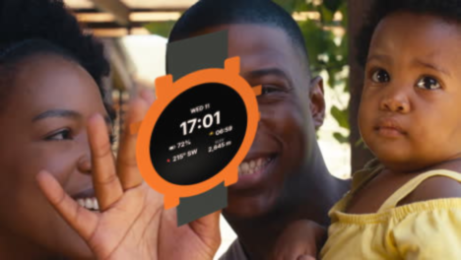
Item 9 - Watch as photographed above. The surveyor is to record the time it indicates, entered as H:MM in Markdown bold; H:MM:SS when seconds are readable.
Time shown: **17:01**
